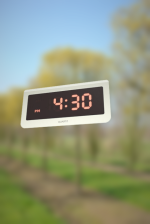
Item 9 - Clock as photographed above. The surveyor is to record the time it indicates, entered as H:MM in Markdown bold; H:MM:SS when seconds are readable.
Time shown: **4:30**
